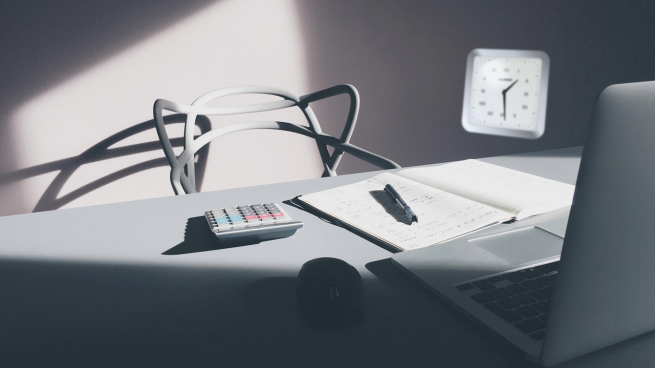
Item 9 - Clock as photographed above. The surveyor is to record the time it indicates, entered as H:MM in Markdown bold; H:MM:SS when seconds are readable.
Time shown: **1:29**
